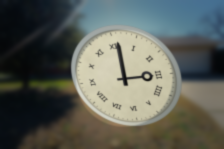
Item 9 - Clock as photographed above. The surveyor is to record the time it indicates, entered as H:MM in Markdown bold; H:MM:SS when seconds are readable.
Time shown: **3:01**
